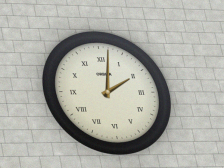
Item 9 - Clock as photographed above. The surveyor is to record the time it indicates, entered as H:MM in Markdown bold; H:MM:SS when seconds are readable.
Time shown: **2:02**
